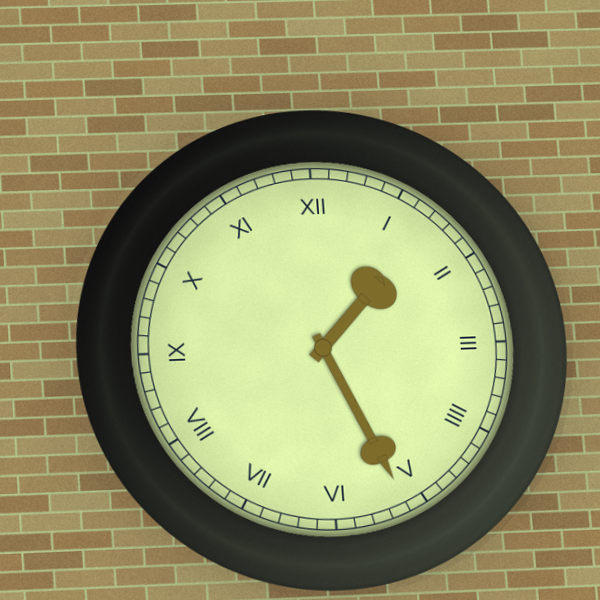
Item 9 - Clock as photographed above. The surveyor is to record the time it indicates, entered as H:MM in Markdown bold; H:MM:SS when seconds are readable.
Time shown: **1:26**
